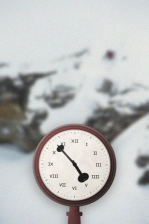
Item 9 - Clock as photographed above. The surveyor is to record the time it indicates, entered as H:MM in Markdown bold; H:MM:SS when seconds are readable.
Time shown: **4:53**
